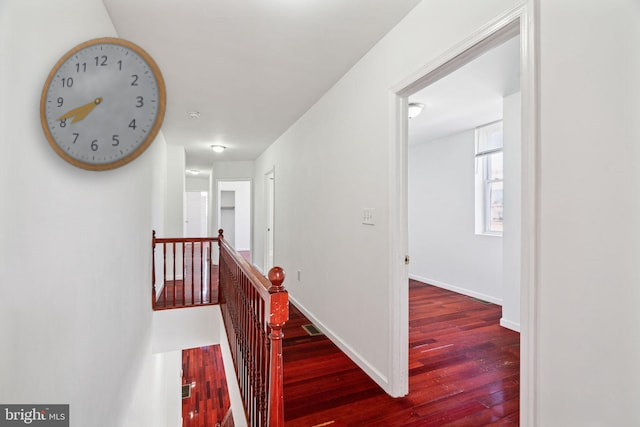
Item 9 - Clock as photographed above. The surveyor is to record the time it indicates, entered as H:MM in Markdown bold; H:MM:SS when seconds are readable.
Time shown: **7:41**
